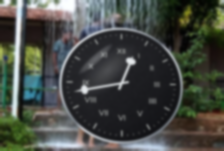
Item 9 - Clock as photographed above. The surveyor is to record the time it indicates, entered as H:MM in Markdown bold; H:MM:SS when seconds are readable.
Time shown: **12:43**
